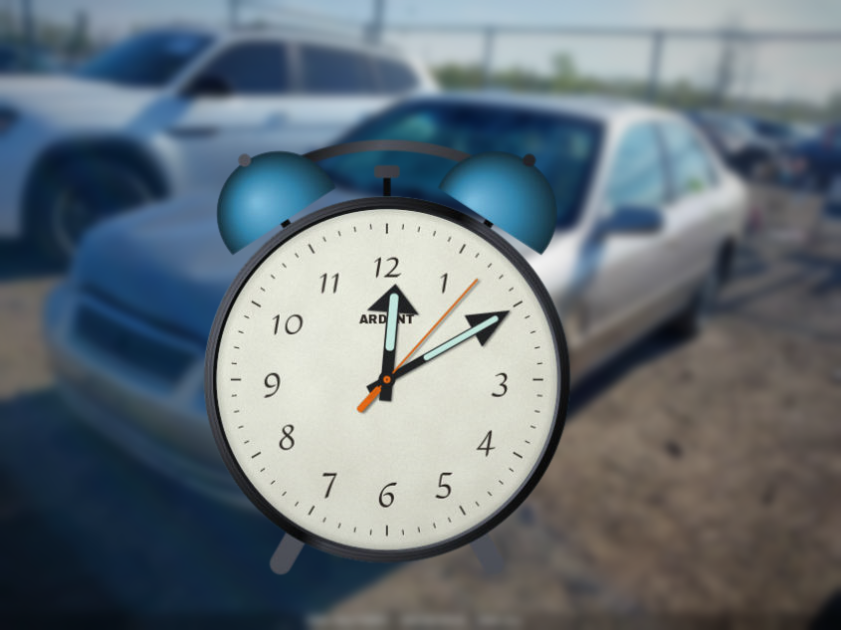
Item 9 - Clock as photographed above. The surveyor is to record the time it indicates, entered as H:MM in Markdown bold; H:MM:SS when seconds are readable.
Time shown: **12:10:07**
